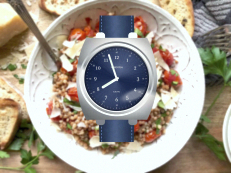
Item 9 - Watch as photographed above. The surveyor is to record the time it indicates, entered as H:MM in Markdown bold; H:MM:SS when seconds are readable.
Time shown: **7:57**
